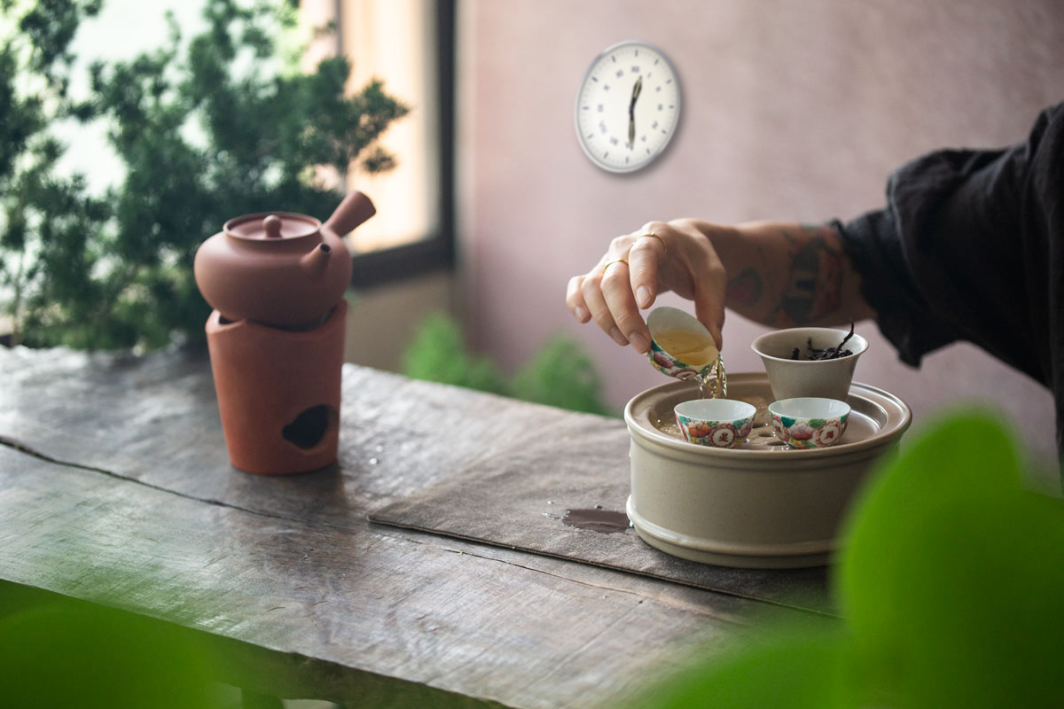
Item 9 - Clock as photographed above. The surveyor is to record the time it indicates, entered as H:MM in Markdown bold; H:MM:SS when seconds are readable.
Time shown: **12:29**
